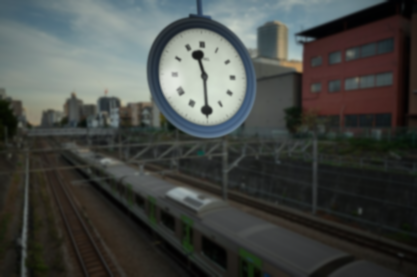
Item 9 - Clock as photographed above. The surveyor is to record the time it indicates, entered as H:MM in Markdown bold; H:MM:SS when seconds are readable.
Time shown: **11:30**
